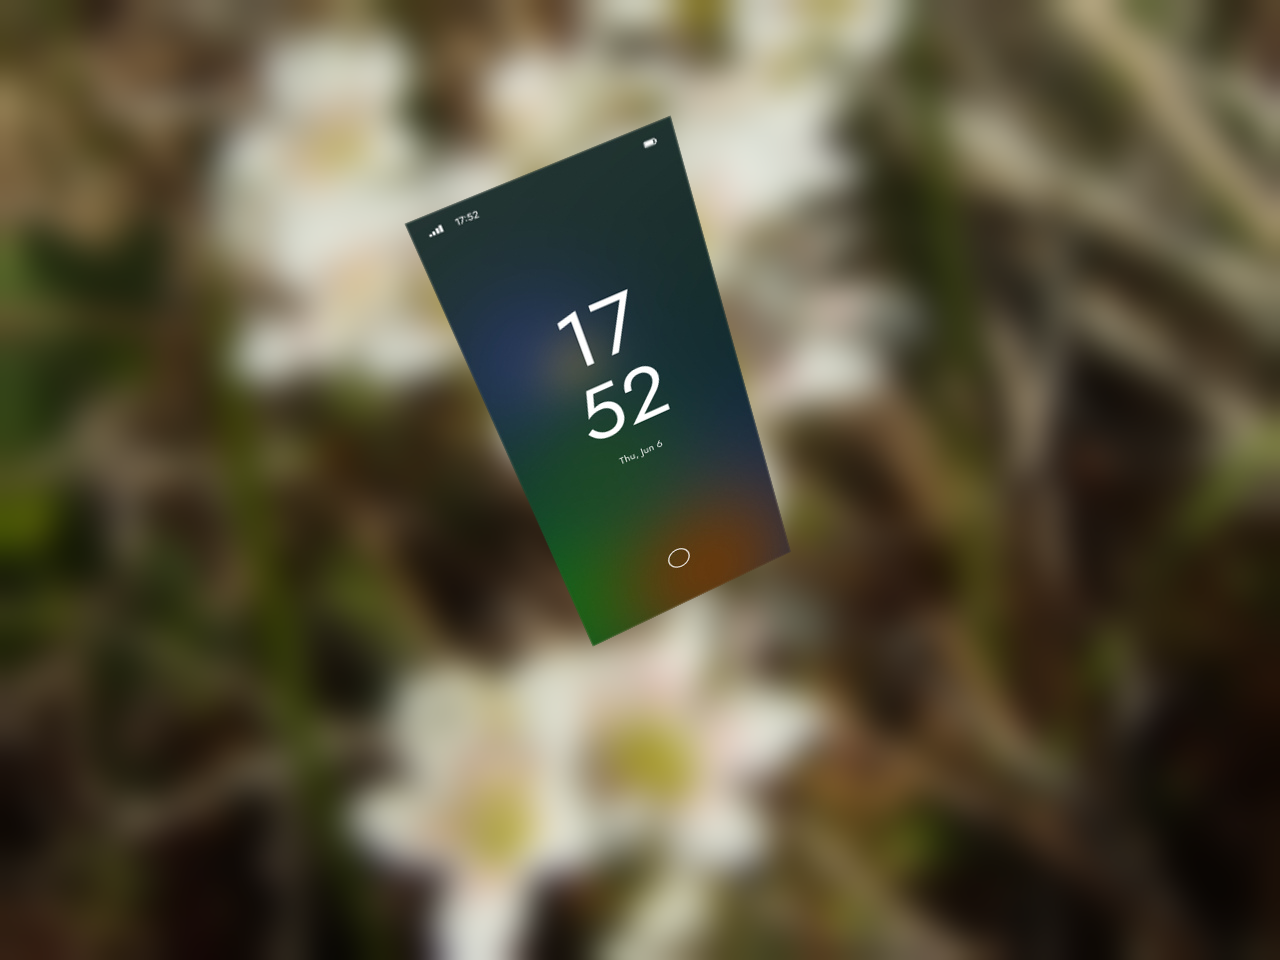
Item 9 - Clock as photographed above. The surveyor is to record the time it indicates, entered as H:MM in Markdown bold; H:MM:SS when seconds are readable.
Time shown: **17:52**
